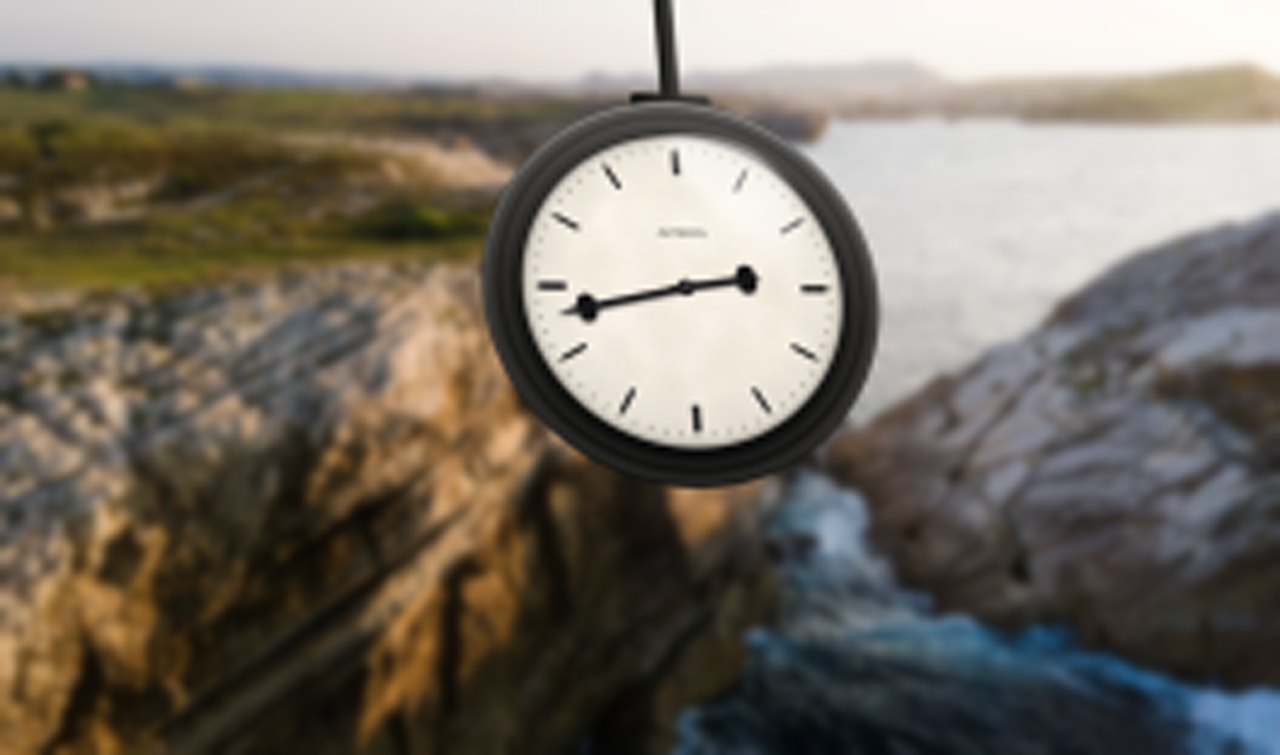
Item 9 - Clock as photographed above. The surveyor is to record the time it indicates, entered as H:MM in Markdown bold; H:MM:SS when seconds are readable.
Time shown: **2:43**
